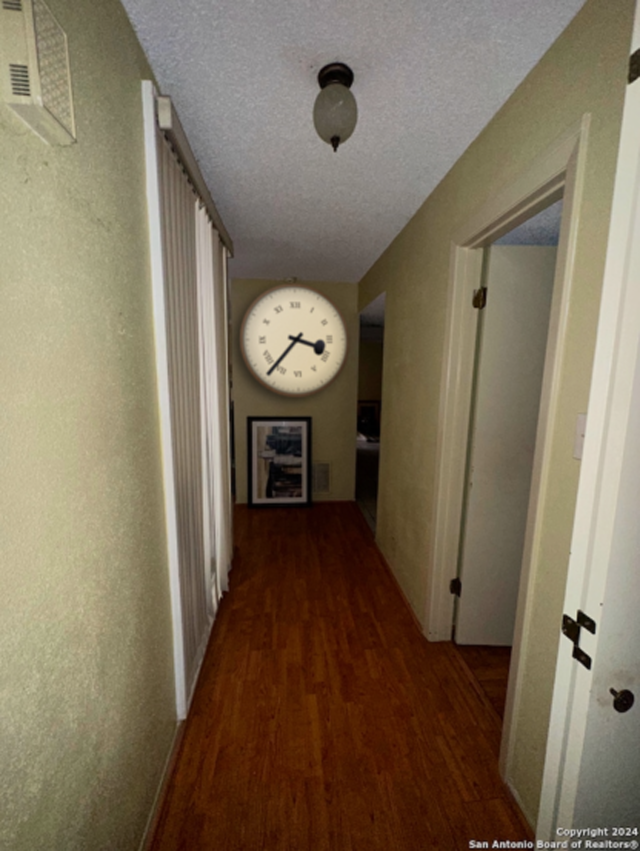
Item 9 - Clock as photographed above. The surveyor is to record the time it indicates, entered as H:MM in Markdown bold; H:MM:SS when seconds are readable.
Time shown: **3:37**
